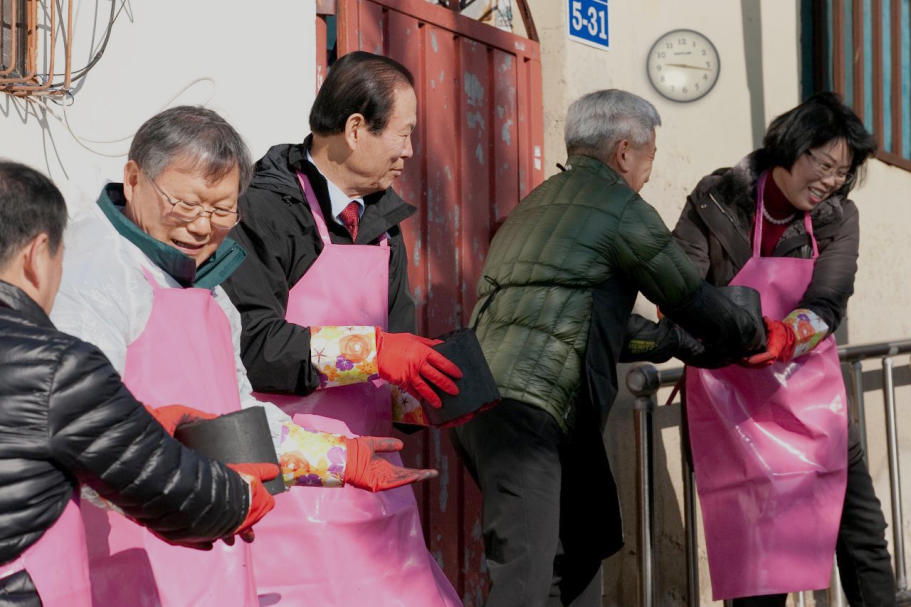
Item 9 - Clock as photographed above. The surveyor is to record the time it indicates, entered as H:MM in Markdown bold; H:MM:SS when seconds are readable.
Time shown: **9:17**
